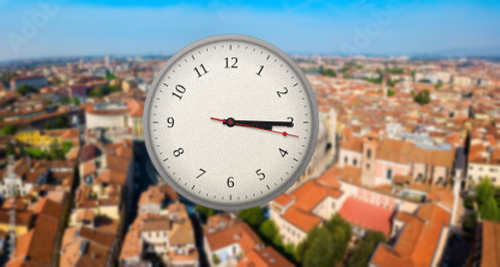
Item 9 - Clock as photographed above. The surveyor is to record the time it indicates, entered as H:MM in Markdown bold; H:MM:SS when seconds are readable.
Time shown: **3:15:17**
